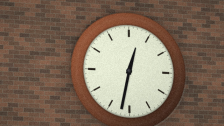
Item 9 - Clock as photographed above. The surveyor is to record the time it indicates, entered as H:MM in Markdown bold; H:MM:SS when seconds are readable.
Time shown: **12:32**
